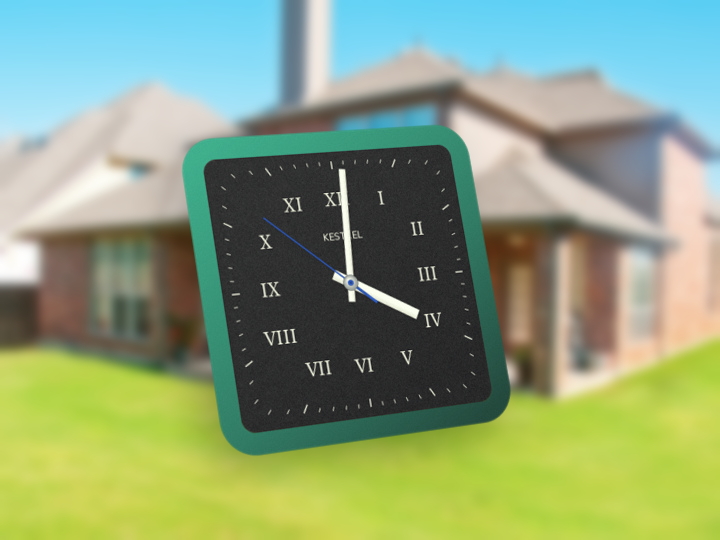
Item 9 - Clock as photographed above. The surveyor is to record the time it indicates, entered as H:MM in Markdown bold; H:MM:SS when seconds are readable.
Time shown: **4:00:52**
